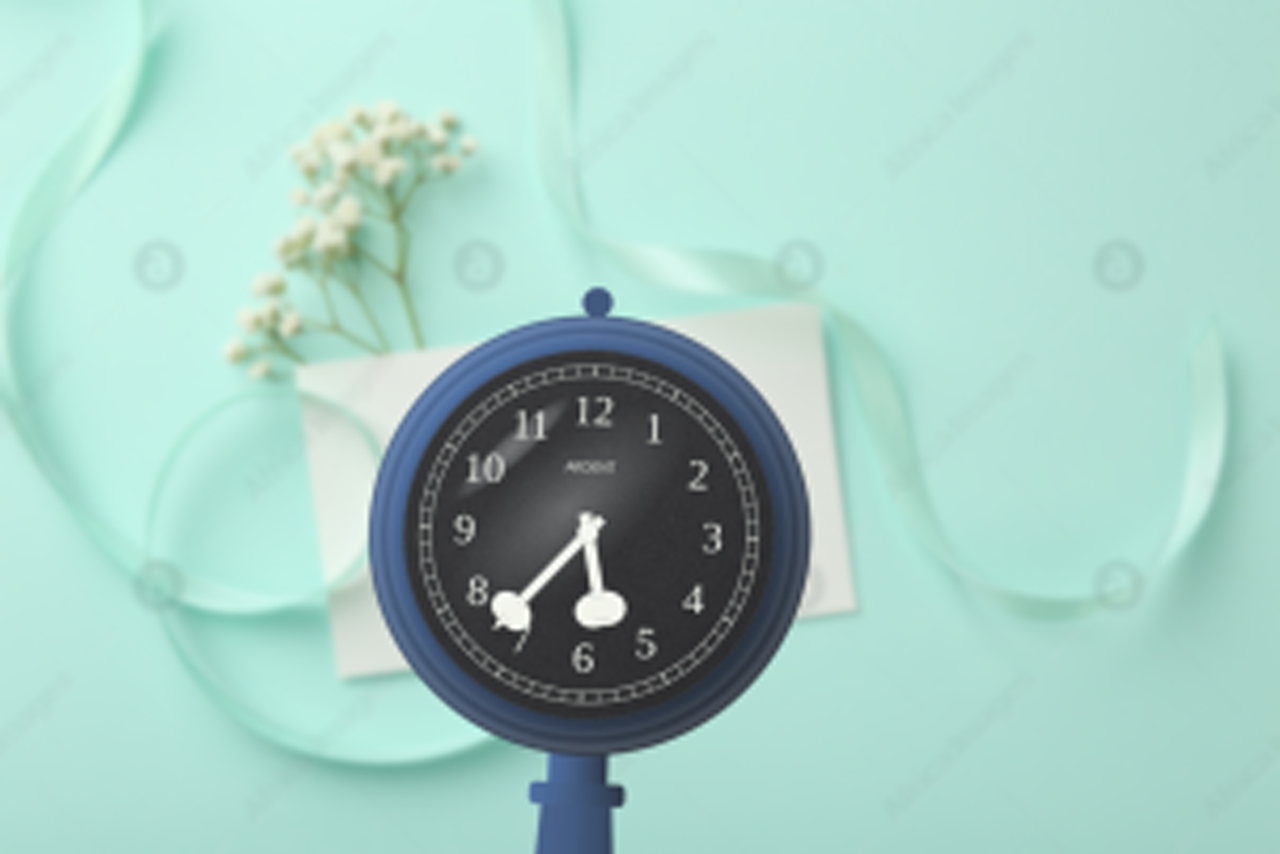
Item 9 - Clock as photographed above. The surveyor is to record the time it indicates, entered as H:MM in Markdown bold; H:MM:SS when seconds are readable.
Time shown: **5:37**
